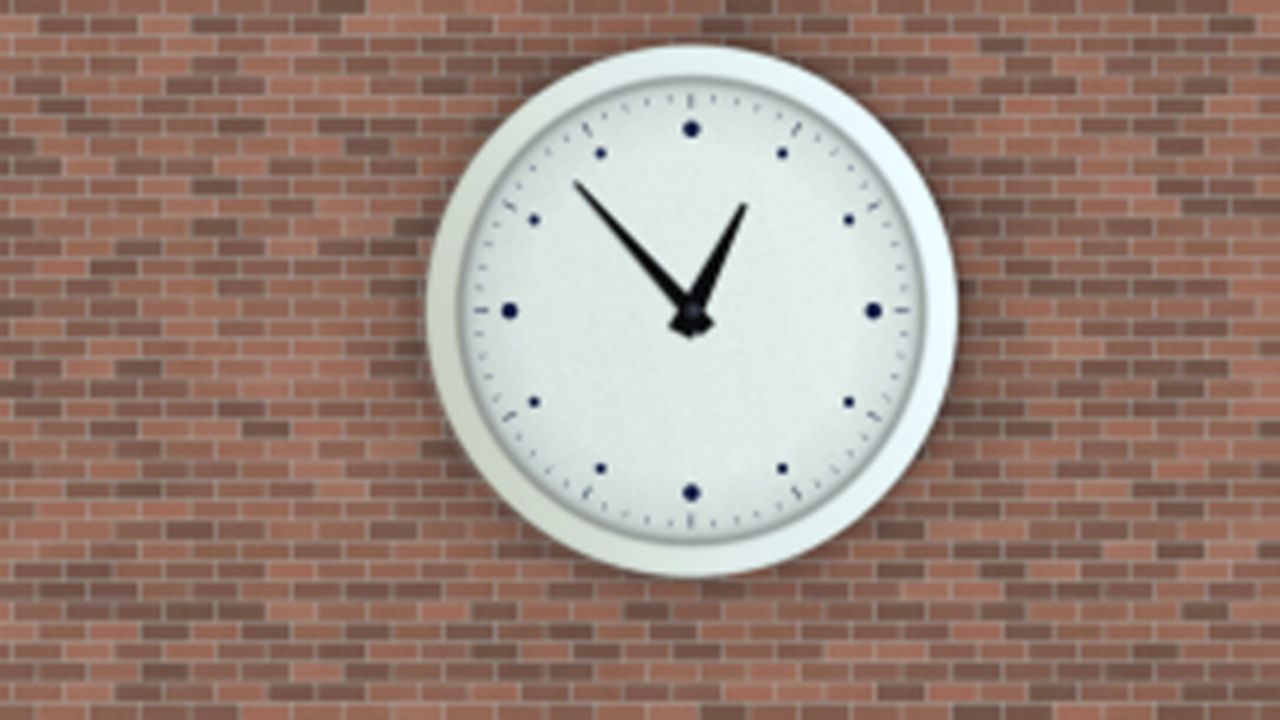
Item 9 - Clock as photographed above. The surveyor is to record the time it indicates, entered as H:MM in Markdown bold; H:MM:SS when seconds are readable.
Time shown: **12:53**
